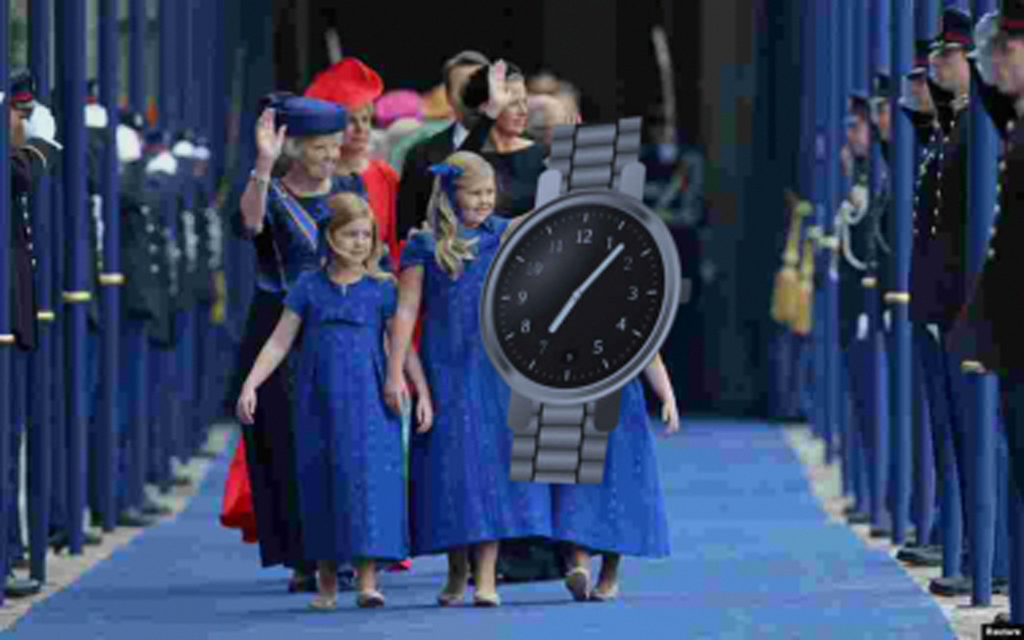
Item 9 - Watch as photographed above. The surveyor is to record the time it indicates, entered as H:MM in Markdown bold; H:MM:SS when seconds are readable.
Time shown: **7:07**
